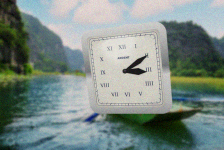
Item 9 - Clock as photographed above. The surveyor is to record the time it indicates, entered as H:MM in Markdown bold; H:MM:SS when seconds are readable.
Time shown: **3:10**
